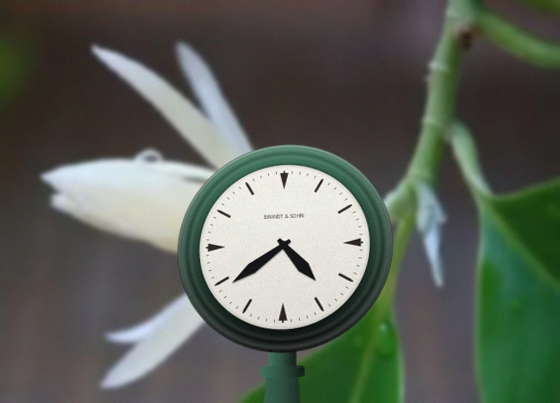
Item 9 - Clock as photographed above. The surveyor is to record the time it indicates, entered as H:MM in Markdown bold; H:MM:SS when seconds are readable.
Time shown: **4:39**
